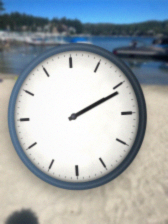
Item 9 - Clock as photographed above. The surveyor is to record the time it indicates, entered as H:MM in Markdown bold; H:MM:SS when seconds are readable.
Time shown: **2:11**
